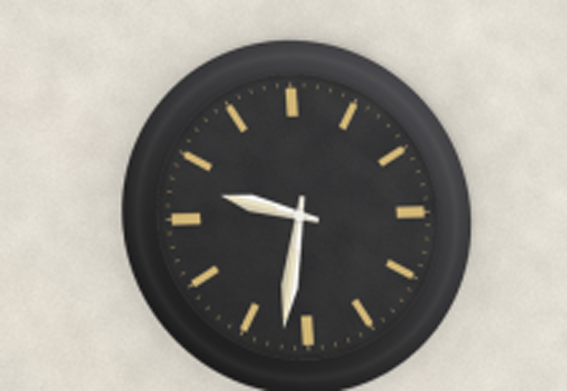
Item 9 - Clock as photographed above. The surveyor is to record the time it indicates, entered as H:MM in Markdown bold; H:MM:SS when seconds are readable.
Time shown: **9:32**
